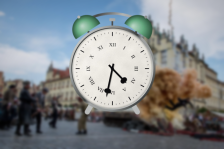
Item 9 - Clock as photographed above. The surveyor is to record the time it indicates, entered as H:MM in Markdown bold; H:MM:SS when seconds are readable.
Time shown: **4:32**
